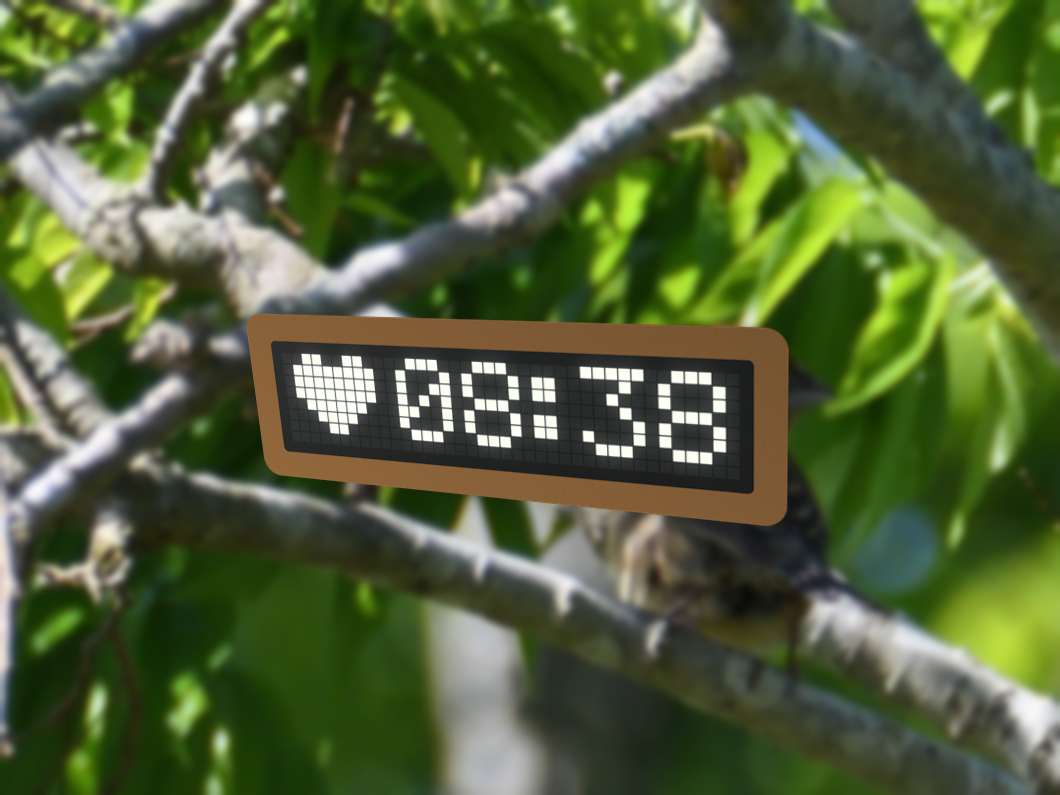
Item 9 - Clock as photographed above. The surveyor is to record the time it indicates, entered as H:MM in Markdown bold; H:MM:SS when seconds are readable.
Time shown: **8:38**
